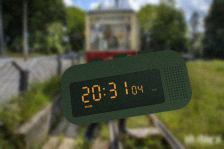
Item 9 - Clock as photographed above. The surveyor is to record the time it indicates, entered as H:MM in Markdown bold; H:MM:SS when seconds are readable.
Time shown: **20:31:04**
